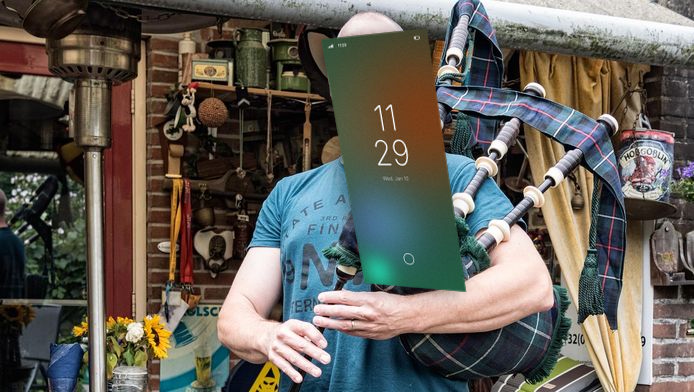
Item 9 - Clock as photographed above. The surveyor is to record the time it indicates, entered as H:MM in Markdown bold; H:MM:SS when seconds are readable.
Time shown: **11:29**
